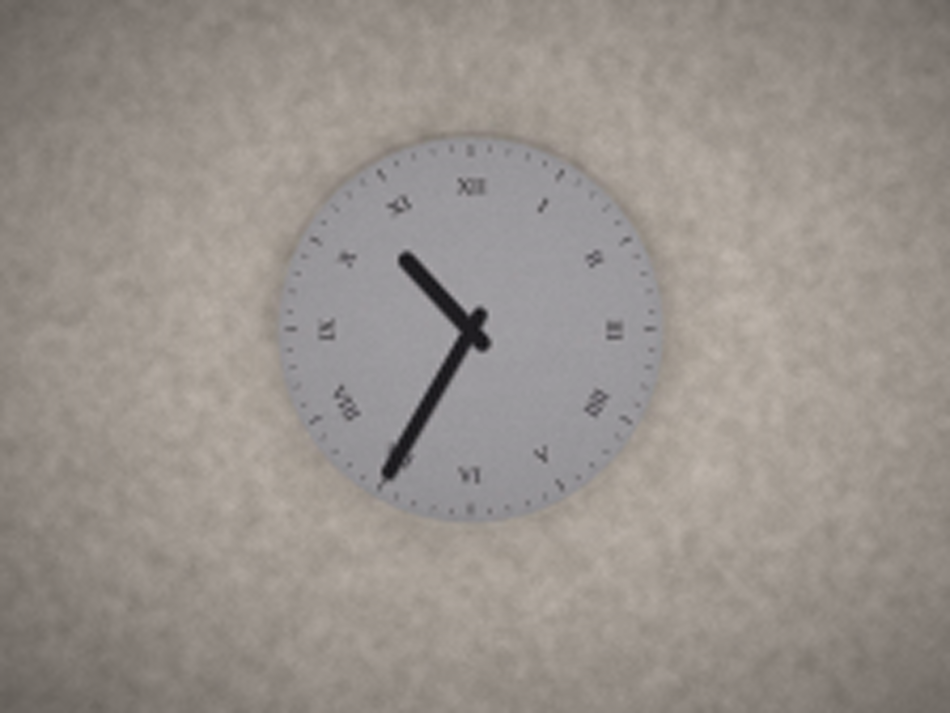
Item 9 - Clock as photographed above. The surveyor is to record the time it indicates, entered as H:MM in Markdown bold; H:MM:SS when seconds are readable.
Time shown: **10:35**
